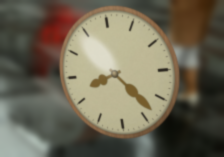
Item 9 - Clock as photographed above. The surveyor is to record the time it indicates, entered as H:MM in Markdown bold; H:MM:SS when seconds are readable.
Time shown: **8:23**
